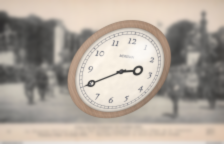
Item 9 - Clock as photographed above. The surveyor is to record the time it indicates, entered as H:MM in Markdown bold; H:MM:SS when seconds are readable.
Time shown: **2:40**
